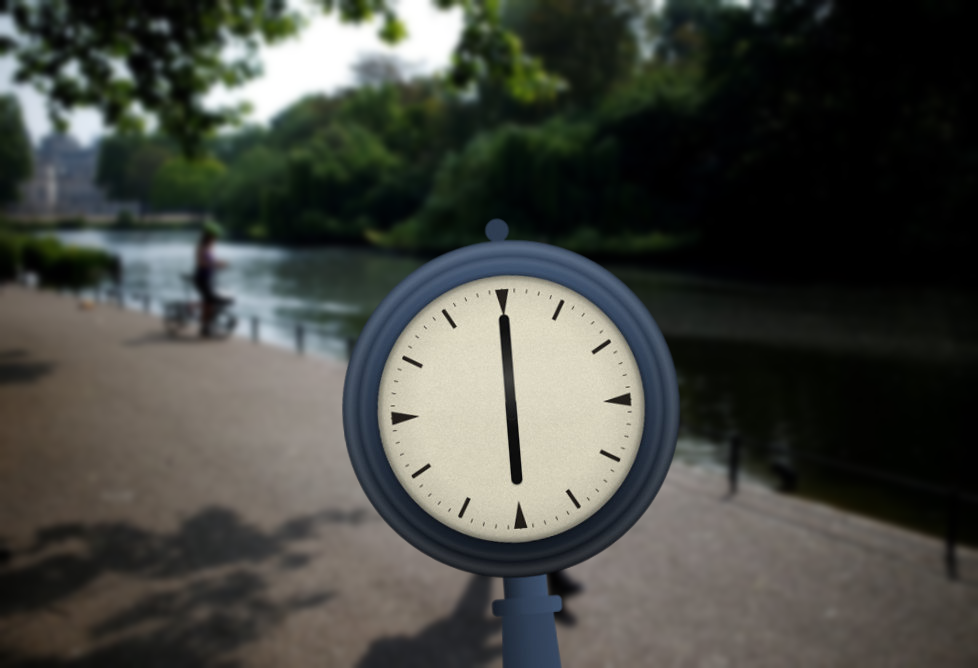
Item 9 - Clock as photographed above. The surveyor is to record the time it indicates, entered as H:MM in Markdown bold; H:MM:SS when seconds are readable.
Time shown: **6:00**
